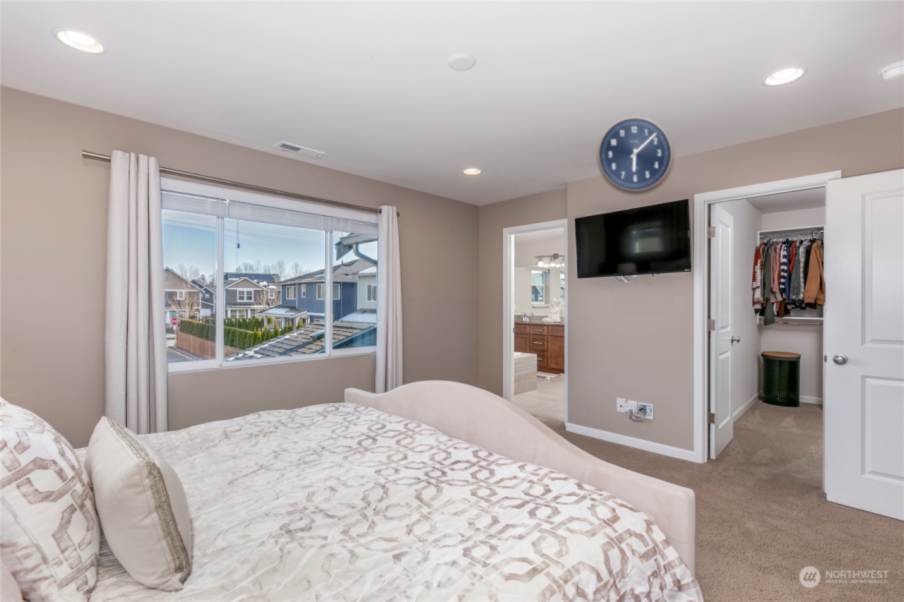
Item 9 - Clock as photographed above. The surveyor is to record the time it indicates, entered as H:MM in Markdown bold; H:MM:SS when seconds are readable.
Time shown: **6:08**
